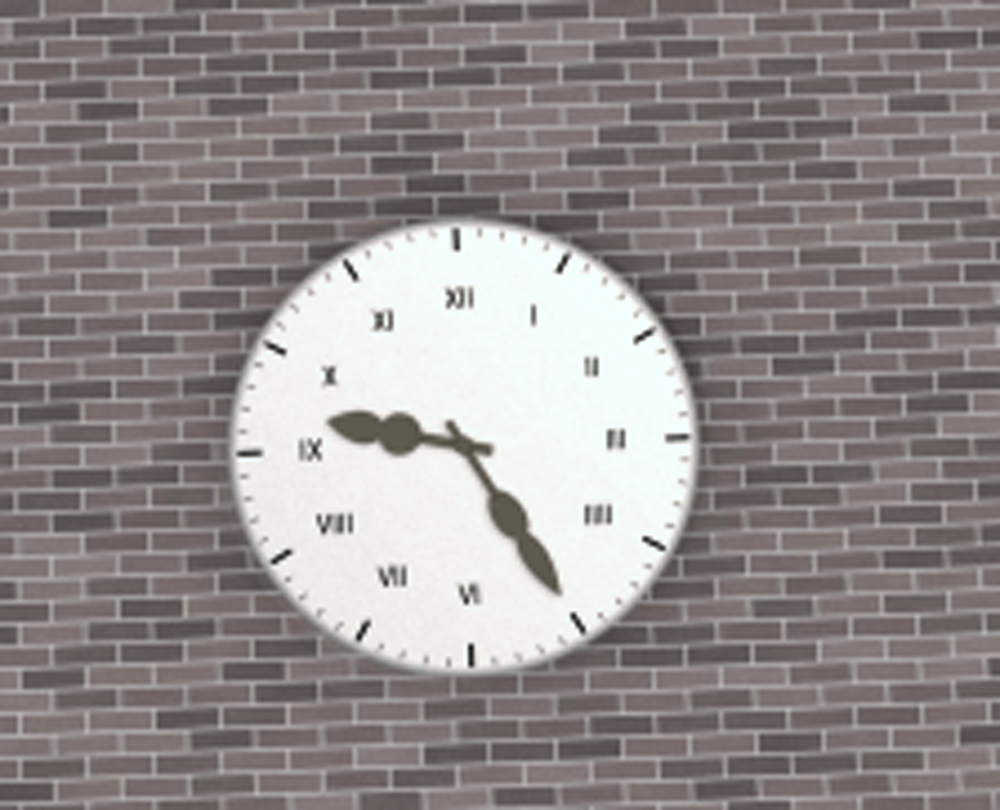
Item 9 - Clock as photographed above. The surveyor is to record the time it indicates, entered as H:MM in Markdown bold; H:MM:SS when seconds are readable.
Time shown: **9:25**
